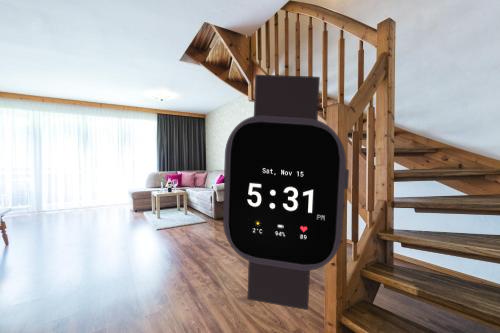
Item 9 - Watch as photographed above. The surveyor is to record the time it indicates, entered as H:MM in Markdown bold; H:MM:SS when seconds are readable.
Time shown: **5:31**
